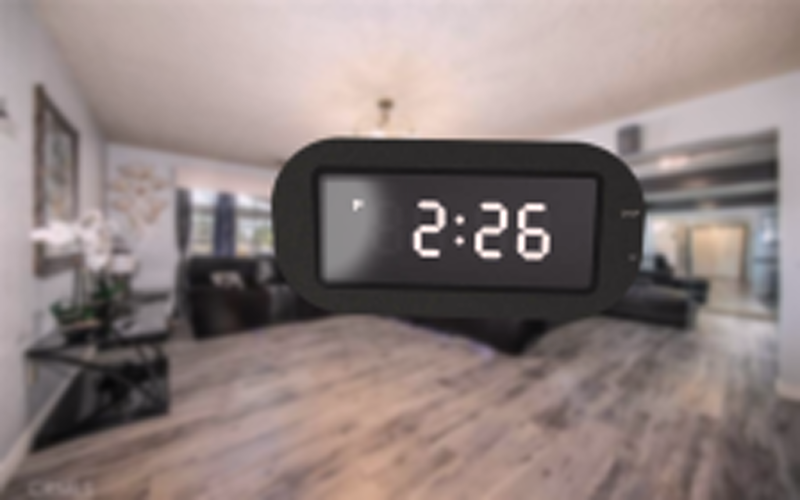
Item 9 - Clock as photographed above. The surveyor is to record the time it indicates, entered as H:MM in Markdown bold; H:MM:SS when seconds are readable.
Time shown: **2:26**
